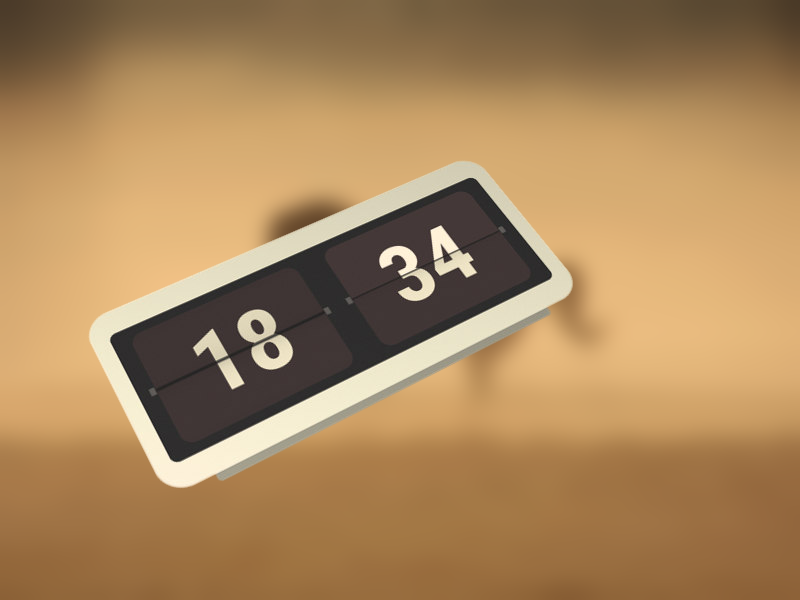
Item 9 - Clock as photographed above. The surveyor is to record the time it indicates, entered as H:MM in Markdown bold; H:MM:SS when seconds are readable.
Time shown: **18:34**
